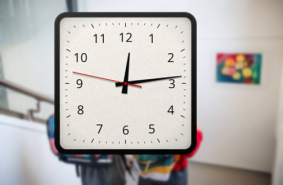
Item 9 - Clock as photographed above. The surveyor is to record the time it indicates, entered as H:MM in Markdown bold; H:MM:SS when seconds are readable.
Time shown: **12:13:47**
